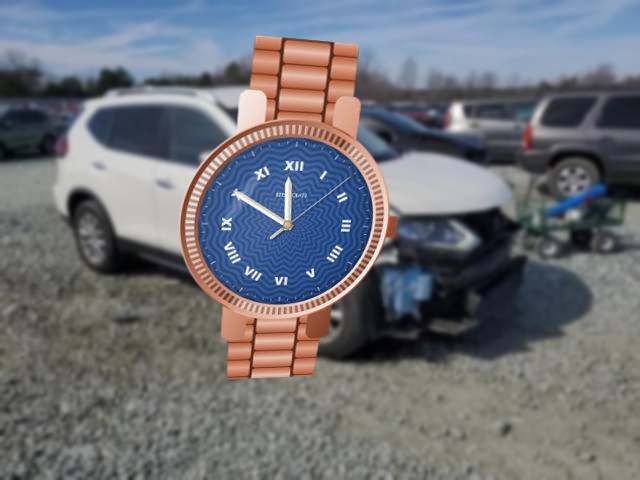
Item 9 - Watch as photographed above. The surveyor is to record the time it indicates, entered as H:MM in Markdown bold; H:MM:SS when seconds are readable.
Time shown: **11:50:08**
